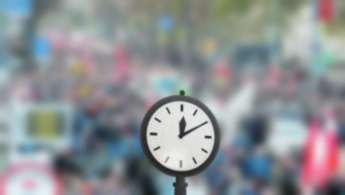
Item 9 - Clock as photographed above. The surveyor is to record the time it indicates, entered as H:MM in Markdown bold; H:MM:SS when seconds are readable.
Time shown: **12:10**
